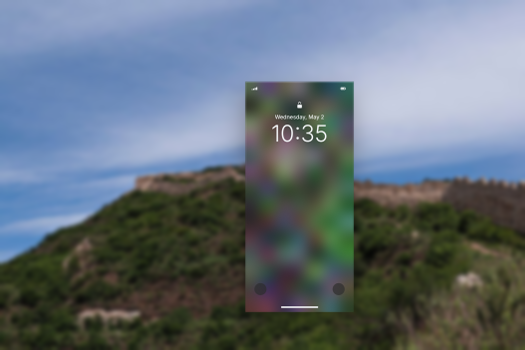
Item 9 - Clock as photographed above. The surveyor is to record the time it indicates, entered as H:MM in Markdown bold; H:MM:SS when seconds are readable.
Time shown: **10:35**
